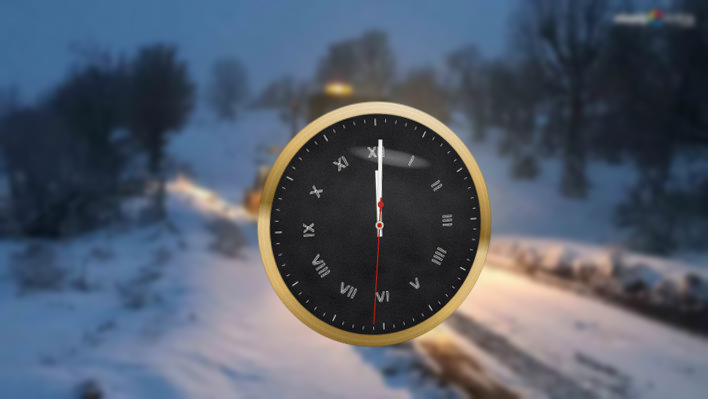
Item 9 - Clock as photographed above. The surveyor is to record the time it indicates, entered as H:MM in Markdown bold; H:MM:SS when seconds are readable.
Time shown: **12:00:31**
